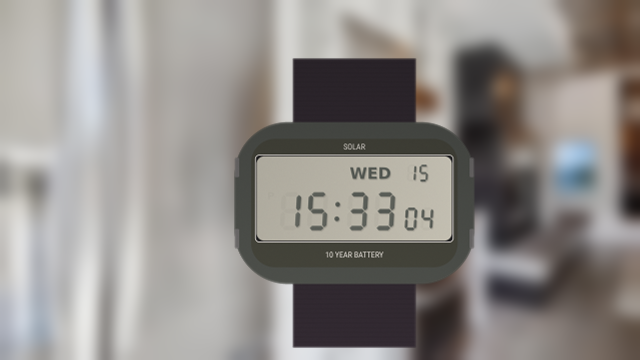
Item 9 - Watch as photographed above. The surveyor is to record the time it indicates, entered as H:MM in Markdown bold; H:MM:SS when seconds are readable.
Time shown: **15:33:04**
